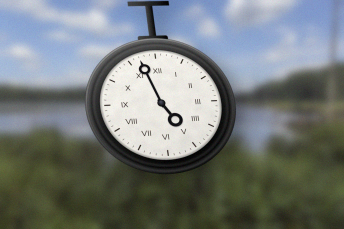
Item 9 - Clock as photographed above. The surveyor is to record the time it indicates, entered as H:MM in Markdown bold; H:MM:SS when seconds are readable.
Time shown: **4:57**
